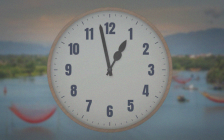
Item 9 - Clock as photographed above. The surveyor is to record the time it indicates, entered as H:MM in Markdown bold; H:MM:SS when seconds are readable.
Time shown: **12:58**
